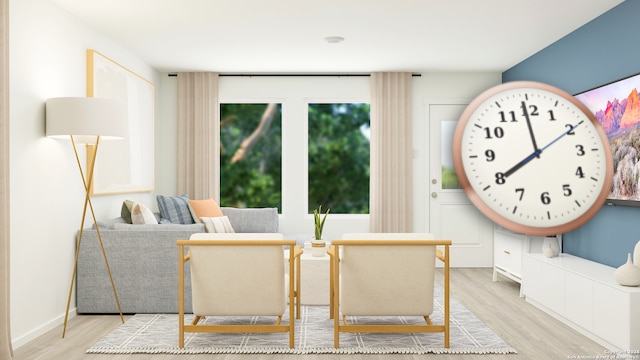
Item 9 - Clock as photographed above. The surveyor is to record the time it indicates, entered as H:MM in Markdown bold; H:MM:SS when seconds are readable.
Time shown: **7:59:10**
